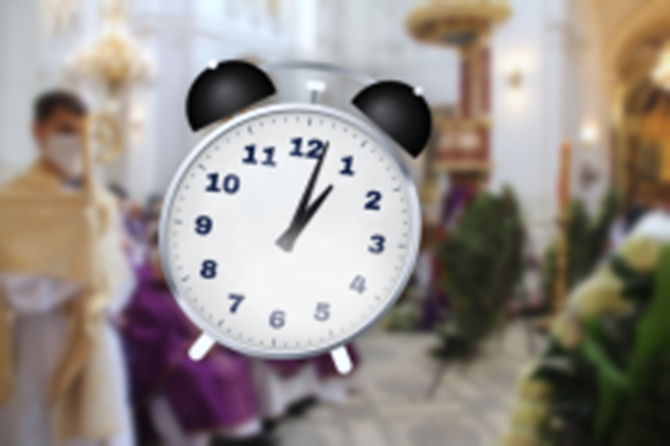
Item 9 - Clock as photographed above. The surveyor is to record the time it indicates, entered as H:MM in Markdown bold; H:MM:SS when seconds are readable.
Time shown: **1:02**
